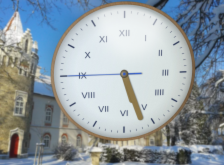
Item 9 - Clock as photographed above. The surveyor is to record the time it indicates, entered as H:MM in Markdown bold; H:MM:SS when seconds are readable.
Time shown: **5:26:45**
